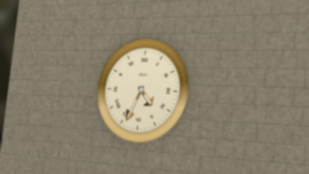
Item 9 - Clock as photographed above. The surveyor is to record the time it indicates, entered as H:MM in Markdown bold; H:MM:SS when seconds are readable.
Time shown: **4:34**
